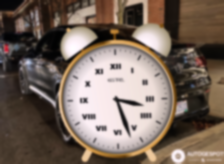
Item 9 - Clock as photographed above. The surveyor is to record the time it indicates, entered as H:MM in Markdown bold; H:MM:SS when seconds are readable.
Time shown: **3:27**
